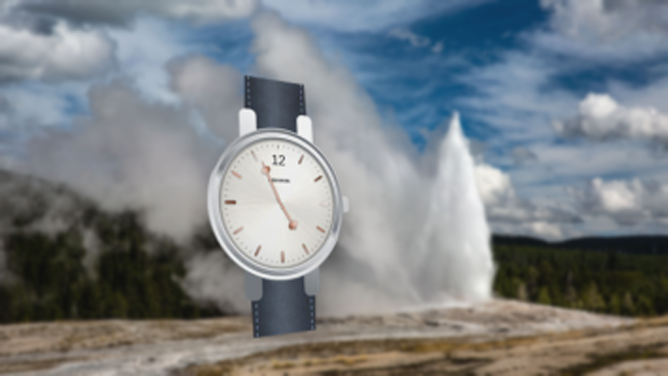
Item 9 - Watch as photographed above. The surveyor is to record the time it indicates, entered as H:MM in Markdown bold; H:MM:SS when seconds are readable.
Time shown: **4:56**
